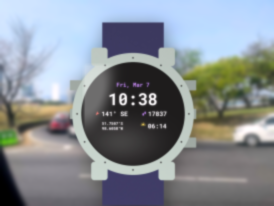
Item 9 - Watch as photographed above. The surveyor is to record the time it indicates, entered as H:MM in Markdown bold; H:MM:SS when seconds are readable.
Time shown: **10:38**
